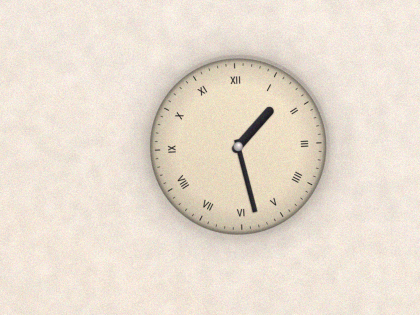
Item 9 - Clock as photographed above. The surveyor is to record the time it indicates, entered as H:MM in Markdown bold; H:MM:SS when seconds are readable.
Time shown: **1:28**
